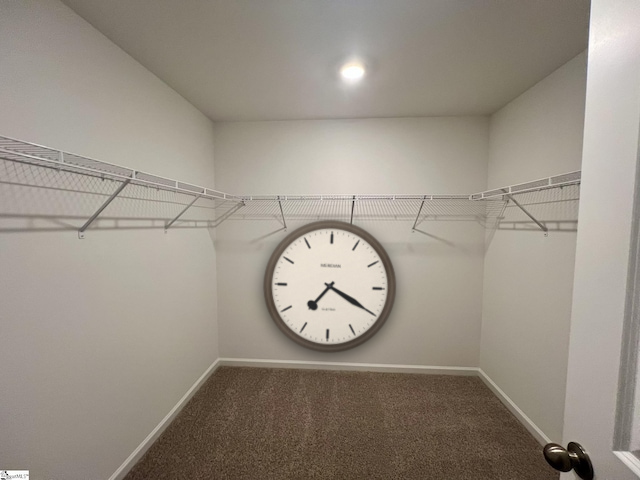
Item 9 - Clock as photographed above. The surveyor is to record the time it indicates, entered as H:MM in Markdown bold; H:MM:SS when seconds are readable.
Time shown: **7:20**
